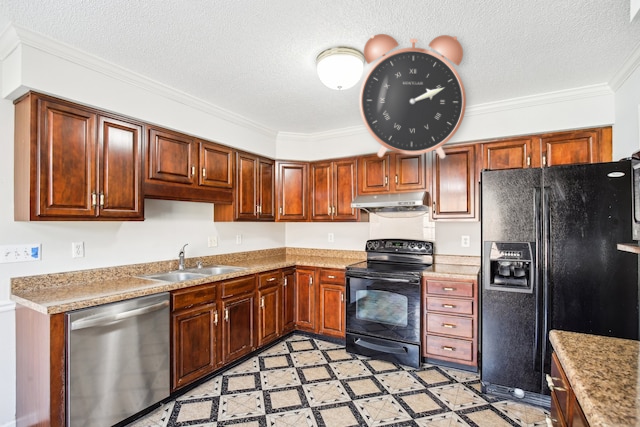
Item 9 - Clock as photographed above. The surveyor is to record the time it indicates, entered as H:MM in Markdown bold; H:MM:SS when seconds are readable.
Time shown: **2:11**
